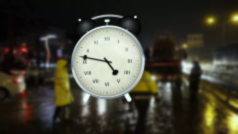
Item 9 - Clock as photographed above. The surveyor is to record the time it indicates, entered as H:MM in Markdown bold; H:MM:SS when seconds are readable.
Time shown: **4:47**
